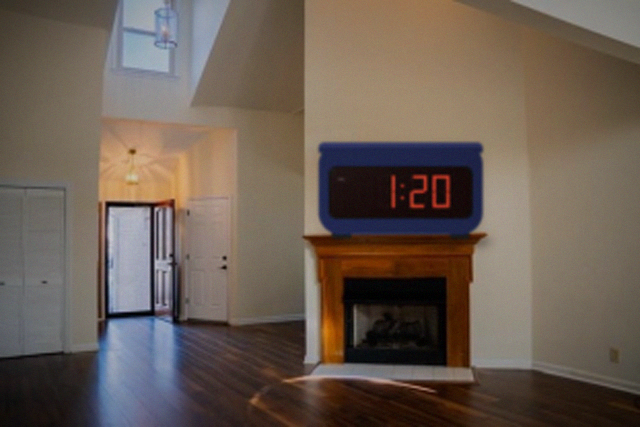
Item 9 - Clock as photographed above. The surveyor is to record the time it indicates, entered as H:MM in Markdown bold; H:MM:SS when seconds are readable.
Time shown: **1:20**
